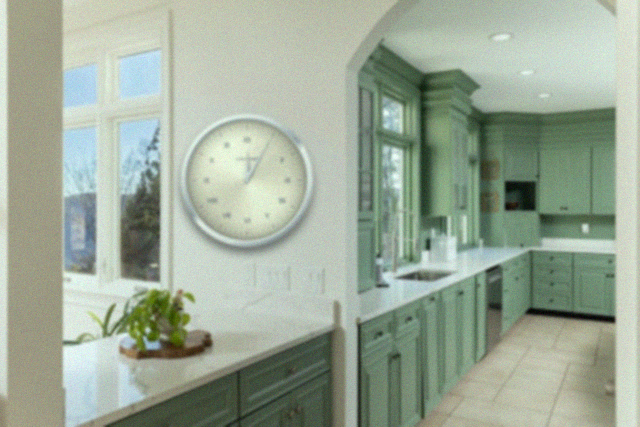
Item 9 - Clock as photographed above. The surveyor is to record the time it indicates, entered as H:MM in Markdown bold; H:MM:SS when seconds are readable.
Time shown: **12:05**
